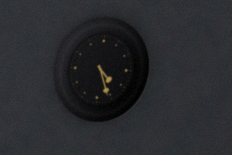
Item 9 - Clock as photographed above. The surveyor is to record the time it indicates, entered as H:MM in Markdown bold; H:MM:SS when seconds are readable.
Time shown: **4:26**
